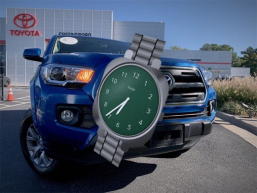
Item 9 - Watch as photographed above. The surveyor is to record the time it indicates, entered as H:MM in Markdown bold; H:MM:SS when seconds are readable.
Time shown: **6:36**
